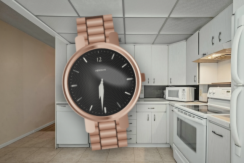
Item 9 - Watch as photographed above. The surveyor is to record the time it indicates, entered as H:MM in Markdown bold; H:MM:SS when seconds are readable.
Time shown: **6:31**
